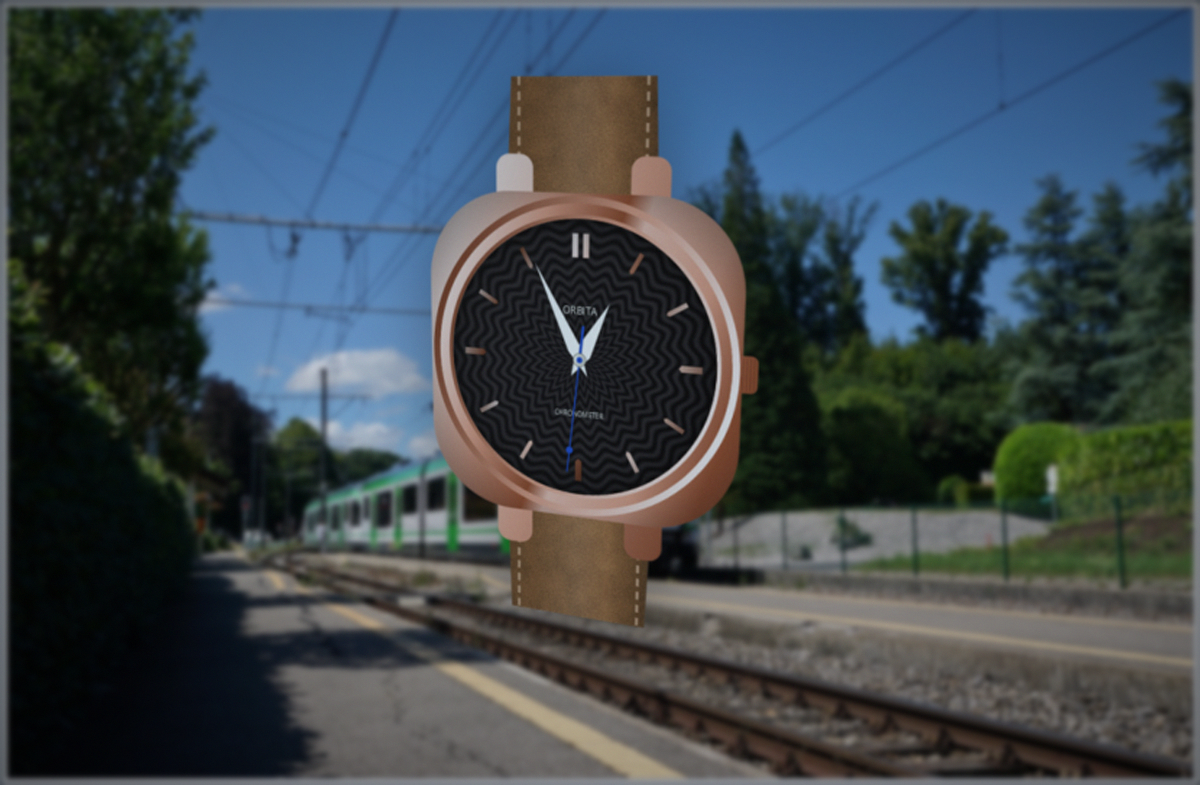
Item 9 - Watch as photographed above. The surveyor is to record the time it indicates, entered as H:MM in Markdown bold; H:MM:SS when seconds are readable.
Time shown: **12:55:31**
